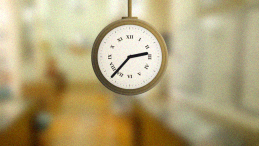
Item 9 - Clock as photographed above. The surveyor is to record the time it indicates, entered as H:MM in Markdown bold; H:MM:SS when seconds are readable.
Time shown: **2:37**
